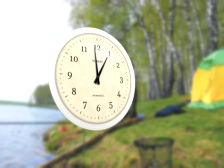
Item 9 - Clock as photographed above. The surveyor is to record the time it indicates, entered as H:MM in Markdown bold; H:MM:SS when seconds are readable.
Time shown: **12:59**
